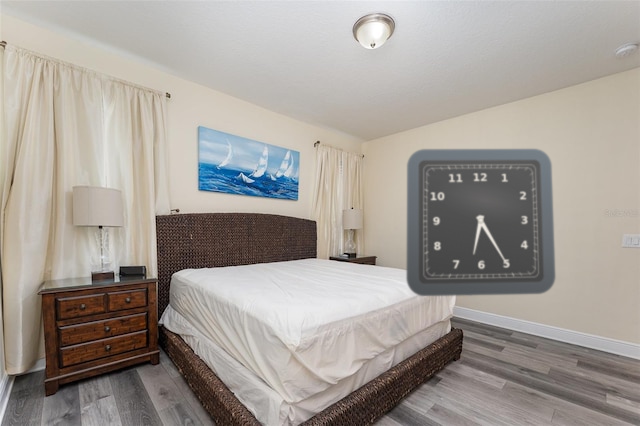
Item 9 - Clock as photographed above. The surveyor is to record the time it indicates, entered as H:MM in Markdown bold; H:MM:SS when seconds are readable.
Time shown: **6:25**
